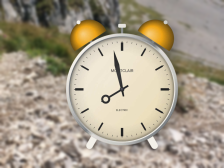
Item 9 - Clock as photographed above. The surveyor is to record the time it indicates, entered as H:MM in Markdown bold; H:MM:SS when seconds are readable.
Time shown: **7:58**
